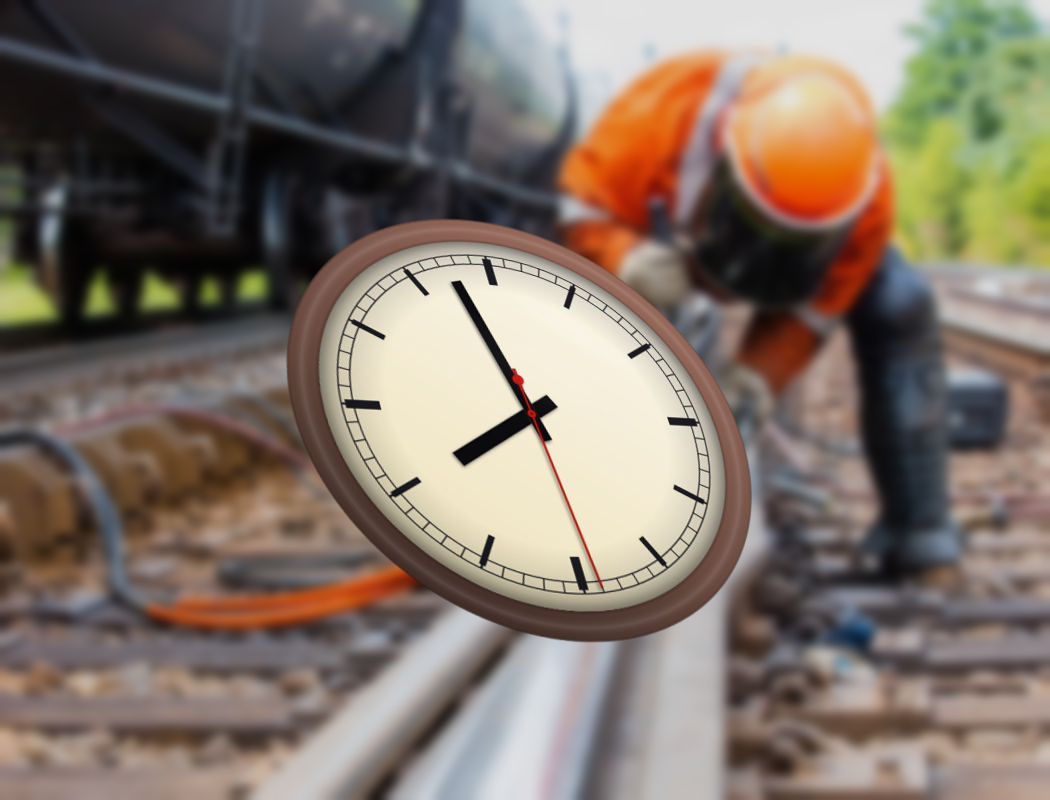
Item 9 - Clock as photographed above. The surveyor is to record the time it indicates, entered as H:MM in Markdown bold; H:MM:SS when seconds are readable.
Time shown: **7:57:29**
